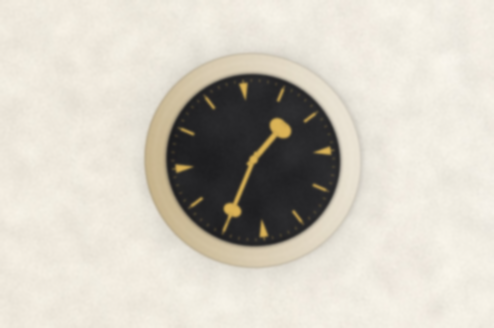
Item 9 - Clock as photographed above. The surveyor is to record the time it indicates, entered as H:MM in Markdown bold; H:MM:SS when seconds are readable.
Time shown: **1:35**
